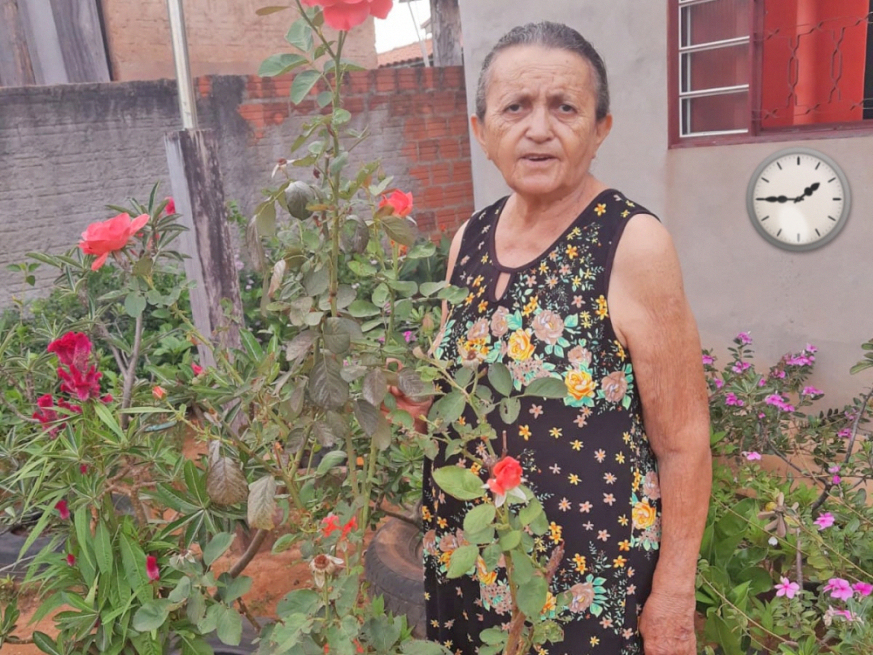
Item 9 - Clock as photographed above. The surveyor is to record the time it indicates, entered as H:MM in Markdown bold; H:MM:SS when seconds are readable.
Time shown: **1:45**
